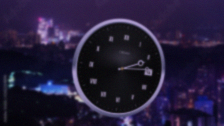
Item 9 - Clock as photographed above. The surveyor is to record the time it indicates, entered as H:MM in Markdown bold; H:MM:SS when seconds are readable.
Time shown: **2:14**
